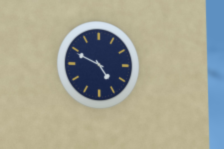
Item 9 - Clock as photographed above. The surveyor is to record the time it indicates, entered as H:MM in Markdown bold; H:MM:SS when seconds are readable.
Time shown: **4:49**
